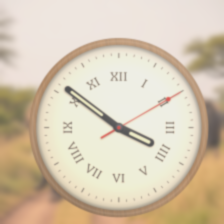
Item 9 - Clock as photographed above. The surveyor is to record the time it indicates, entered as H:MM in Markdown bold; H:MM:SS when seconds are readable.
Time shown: **3:51:10**
